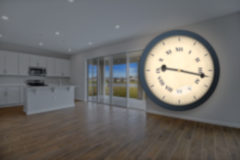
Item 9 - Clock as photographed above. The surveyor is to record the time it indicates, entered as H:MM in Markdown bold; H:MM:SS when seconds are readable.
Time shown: **9:17**
